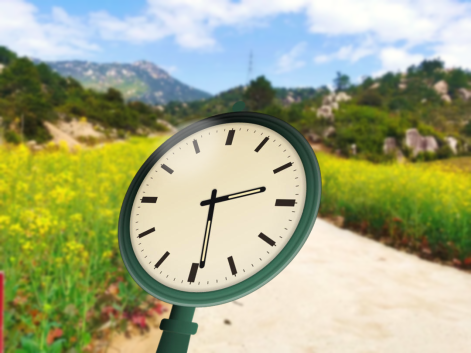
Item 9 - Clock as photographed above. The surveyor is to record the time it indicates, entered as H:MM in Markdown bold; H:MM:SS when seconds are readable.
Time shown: **2:29**
